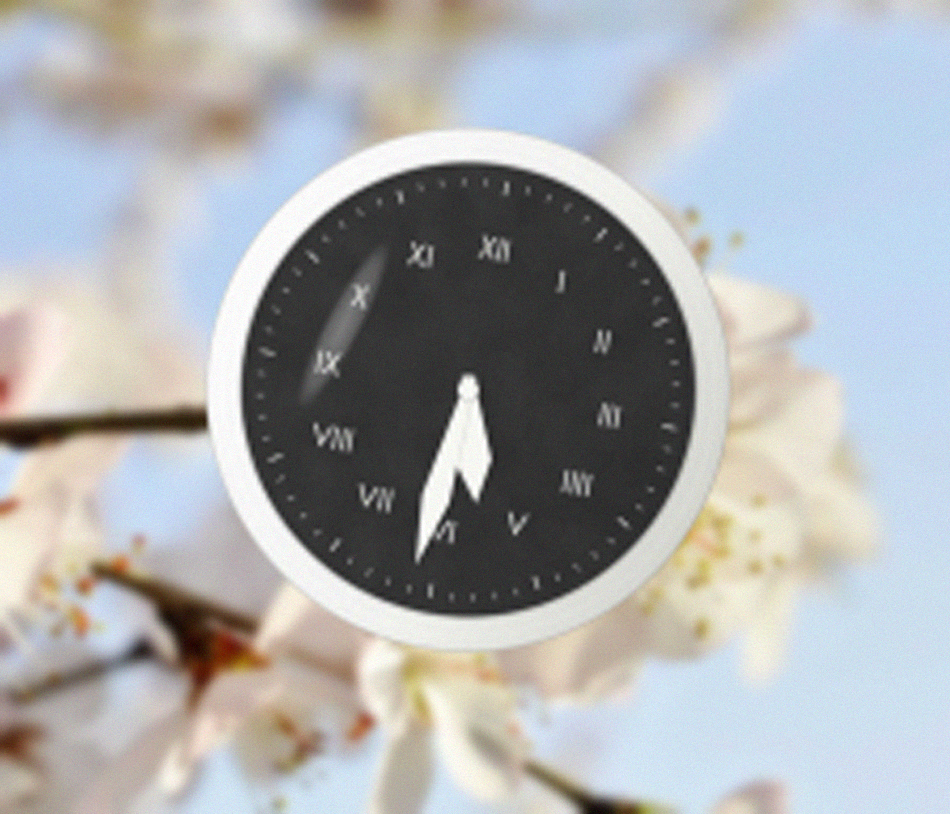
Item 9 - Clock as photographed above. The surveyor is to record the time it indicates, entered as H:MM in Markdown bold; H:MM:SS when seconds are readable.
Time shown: **5:31**
